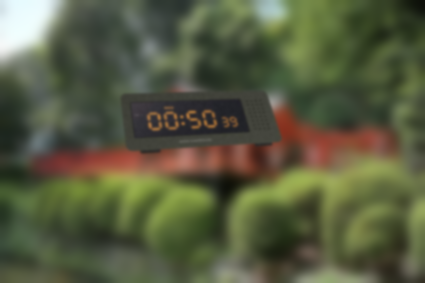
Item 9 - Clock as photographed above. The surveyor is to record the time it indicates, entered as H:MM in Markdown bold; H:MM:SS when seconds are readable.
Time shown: **0:50**
